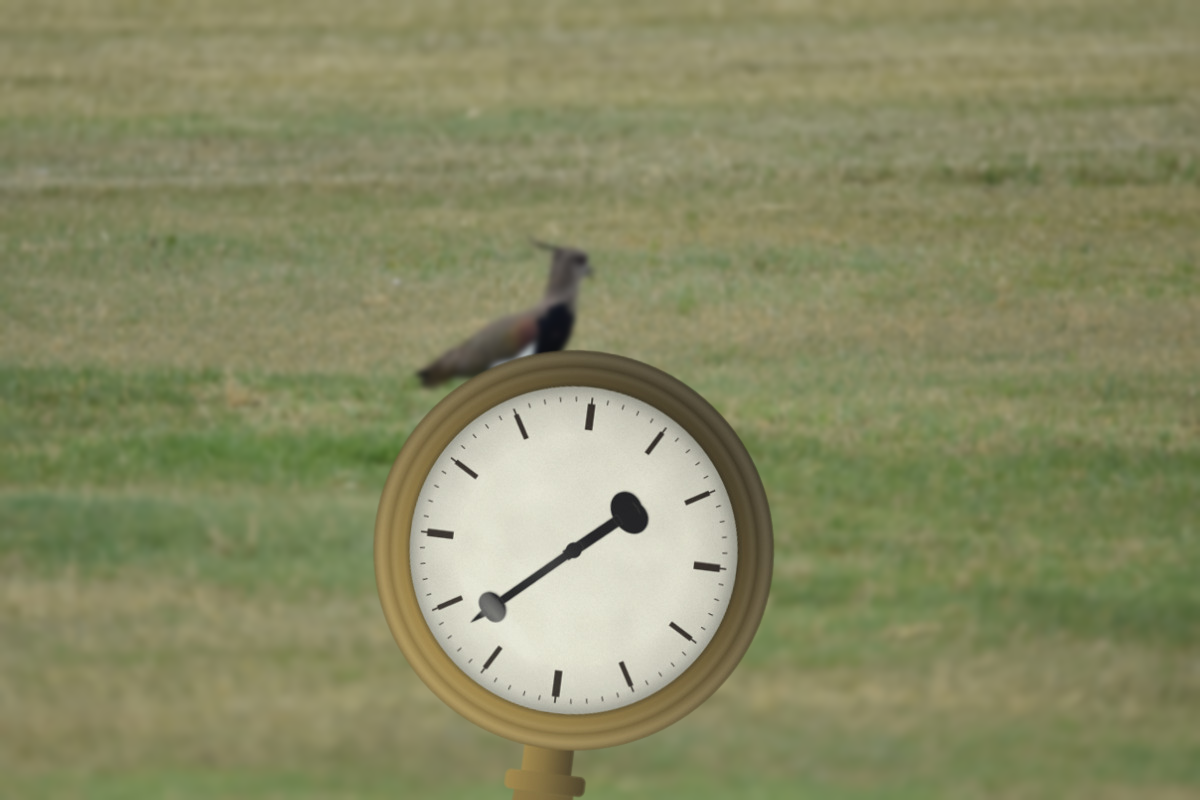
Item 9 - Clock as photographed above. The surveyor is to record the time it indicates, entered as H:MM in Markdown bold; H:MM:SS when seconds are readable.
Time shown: **1:38**
